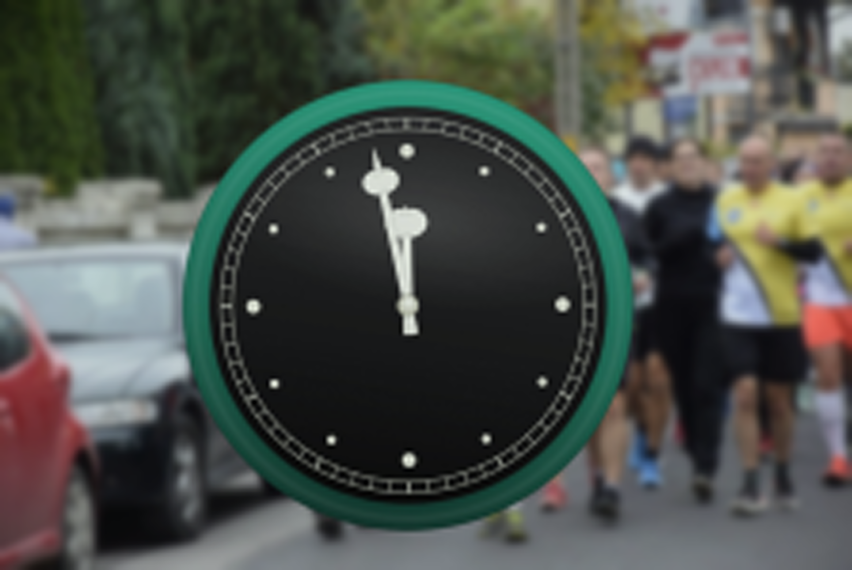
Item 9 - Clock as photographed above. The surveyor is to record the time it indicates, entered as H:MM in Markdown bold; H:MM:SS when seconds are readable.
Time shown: **11:58**
